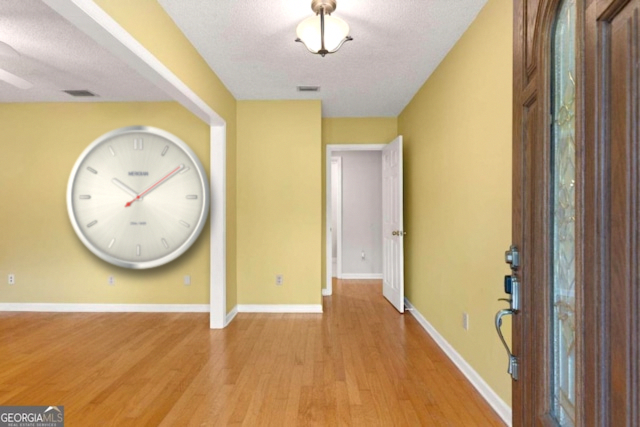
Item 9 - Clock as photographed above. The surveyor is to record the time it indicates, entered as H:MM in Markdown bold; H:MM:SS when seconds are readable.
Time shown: **10:09:09**
